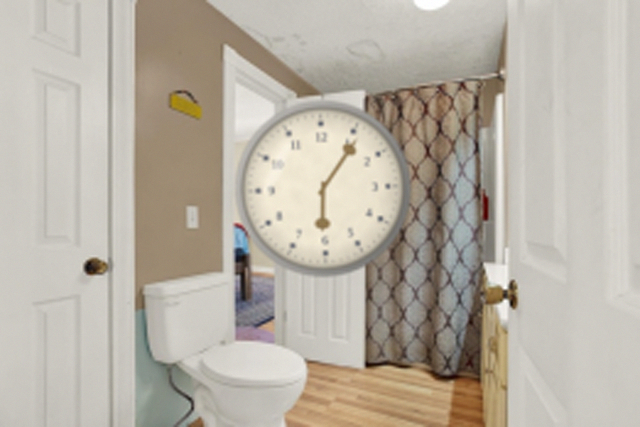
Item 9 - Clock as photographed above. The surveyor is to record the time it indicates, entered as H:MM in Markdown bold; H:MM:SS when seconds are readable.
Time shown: **6:06**
